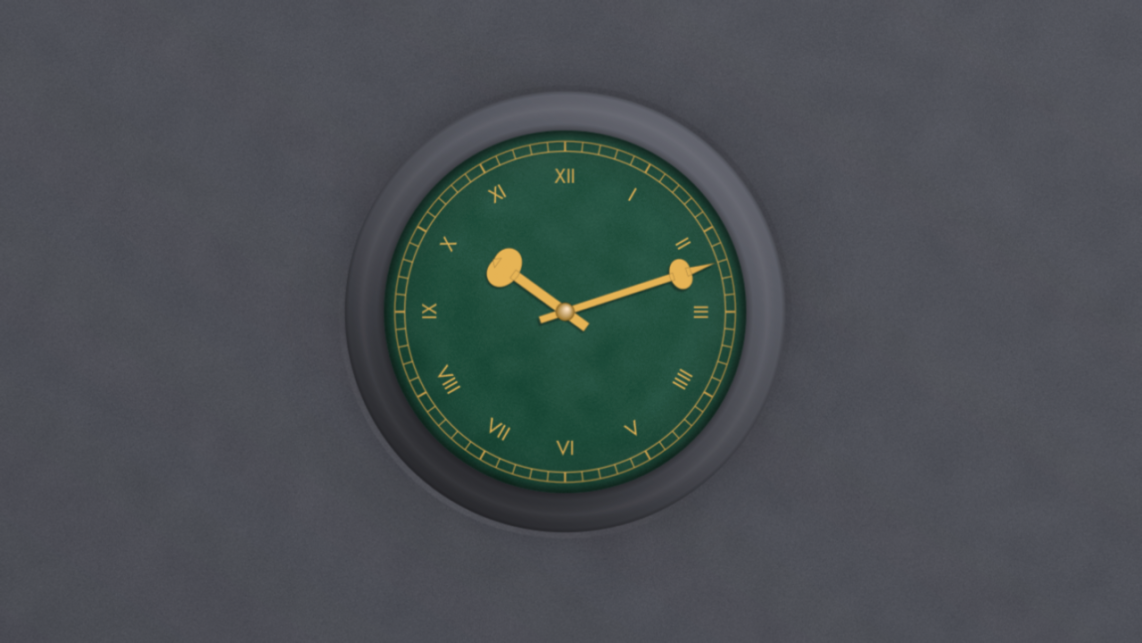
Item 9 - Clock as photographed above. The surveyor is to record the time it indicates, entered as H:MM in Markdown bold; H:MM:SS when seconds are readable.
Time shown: **10:12**
